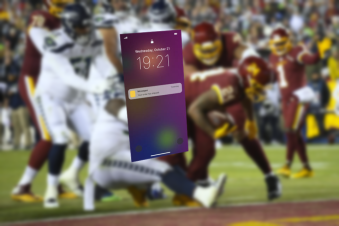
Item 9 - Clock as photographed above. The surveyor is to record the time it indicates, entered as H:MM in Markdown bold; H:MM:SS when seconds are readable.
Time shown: **19:21**
